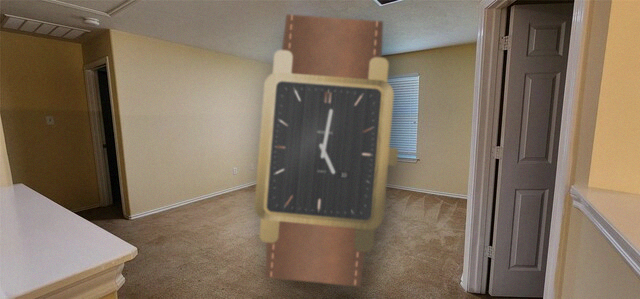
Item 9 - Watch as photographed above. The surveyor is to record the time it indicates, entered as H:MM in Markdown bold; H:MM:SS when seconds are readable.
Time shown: **5:01**
